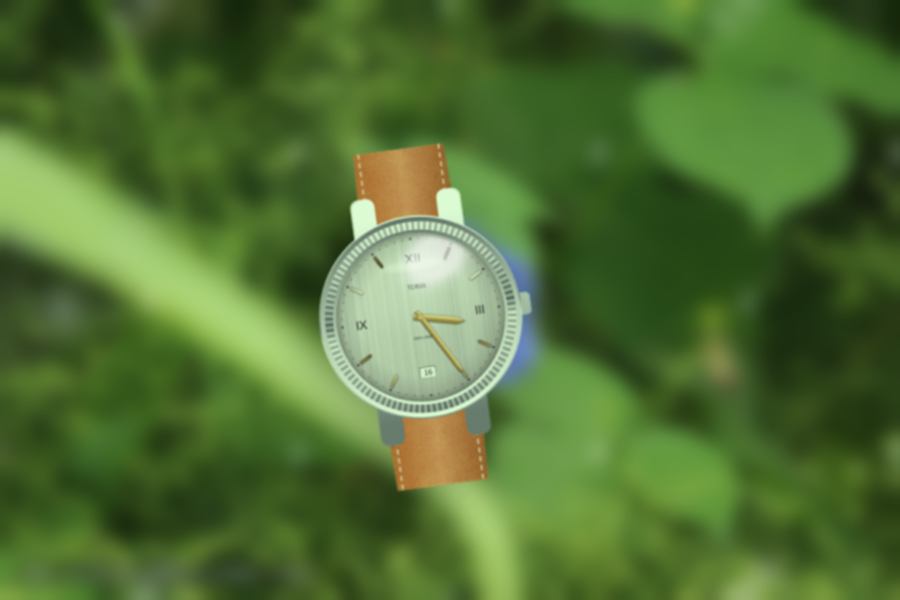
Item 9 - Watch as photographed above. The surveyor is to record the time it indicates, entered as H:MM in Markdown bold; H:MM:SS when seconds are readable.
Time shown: **3:25**
